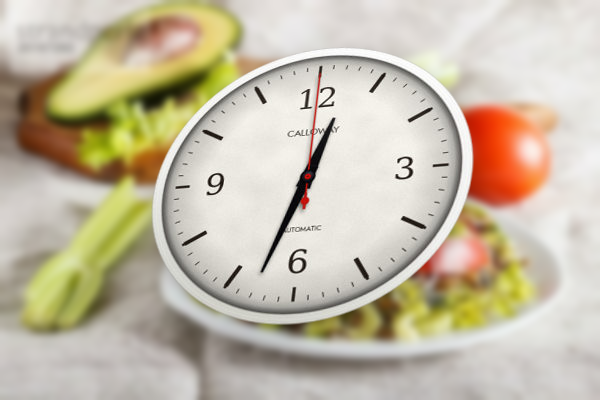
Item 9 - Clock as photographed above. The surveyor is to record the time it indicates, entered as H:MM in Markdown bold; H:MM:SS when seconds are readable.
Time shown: **12:33:00**
